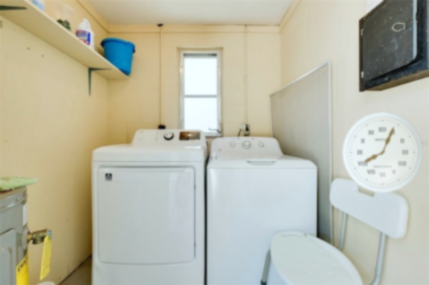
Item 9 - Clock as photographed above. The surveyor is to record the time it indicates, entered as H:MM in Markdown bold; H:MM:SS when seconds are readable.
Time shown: **8:04**
